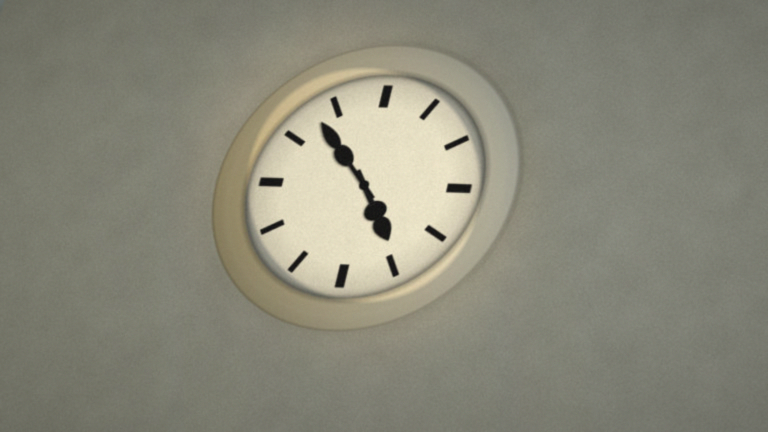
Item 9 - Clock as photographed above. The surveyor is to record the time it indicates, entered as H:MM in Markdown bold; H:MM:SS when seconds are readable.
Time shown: **4:53**
